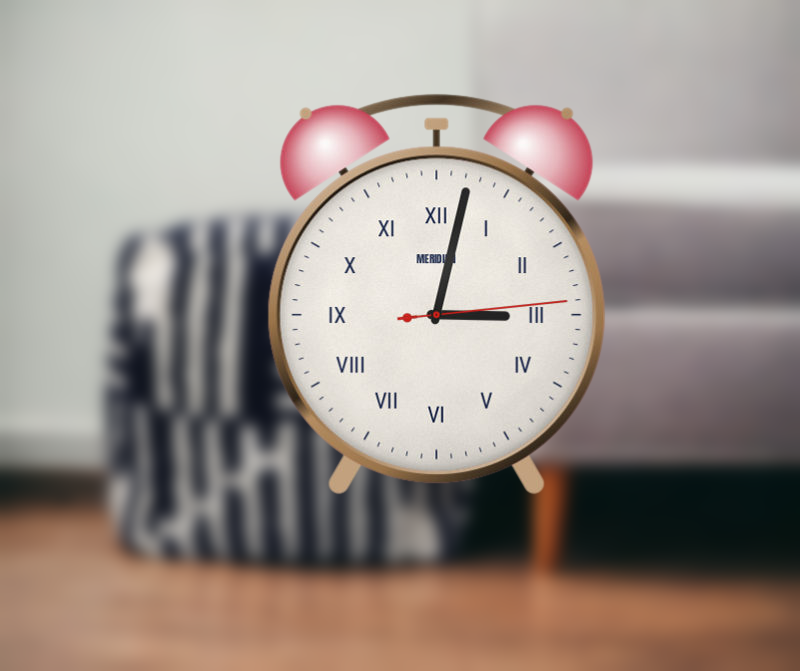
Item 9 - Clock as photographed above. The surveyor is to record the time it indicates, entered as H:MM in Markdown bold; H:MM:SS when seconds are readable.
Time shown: **3:02:14**
